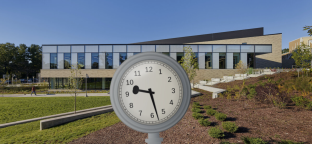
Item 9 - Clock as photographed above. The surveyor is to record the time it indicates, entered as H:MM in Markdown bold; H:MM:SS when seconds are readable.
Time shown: **9:28**
